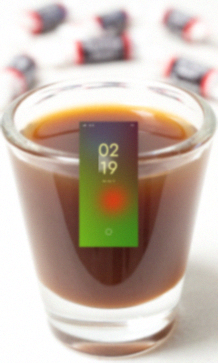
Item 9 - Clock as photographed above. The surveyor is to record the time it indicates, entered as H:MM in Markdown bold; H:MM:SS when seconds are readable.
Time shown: **2:19**
